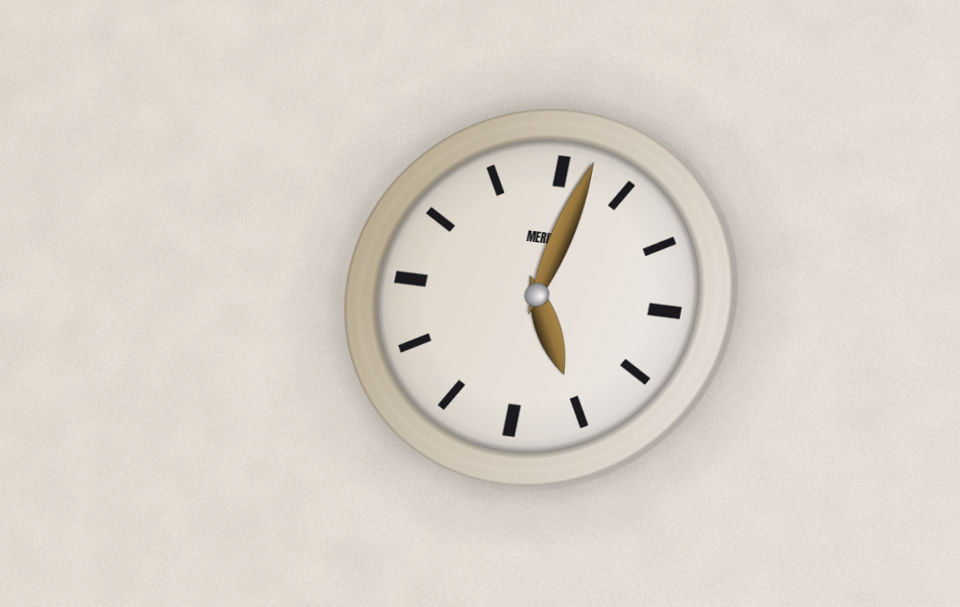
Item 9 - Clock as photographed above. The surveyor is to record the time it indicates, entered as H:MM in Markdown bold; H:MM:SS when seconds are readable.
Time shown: **5:02**
